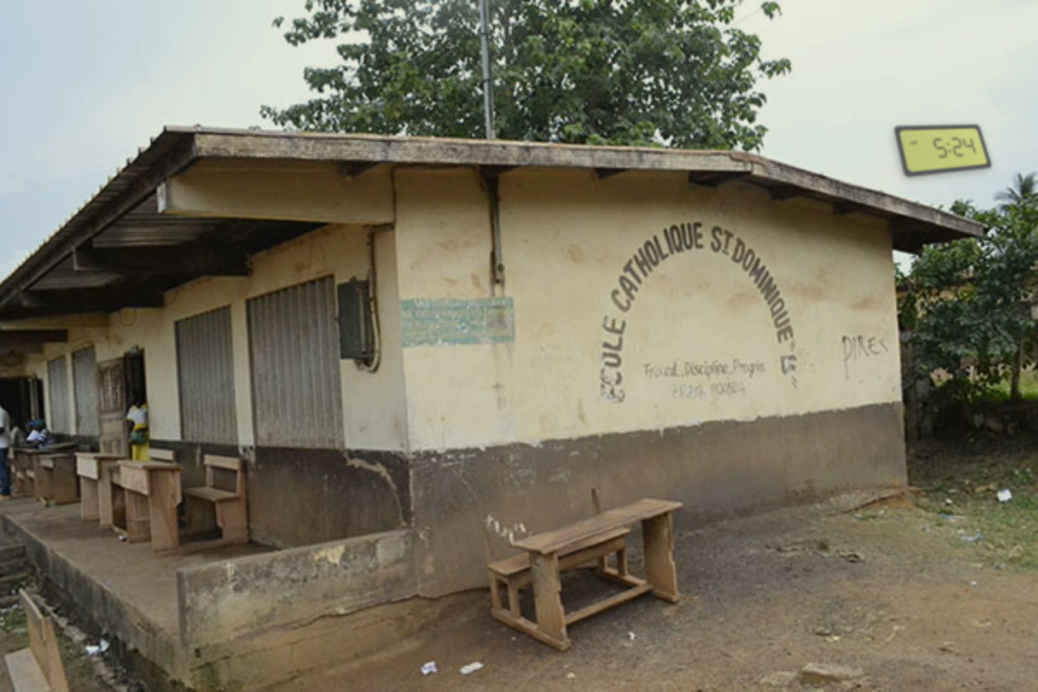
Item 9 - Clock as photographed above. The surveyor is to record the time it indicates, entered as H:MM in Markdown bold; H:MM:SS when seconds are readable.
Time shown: **5:24**
